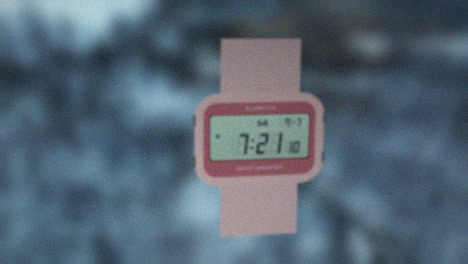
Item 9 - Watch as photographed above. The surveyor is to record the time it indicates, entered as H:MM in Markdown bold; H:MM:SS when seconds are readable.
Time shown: **7:21**
